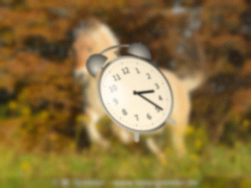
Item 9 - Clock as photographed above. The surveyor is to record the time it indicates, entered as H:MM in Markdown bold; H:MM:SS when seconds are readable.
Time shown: **3:24**
